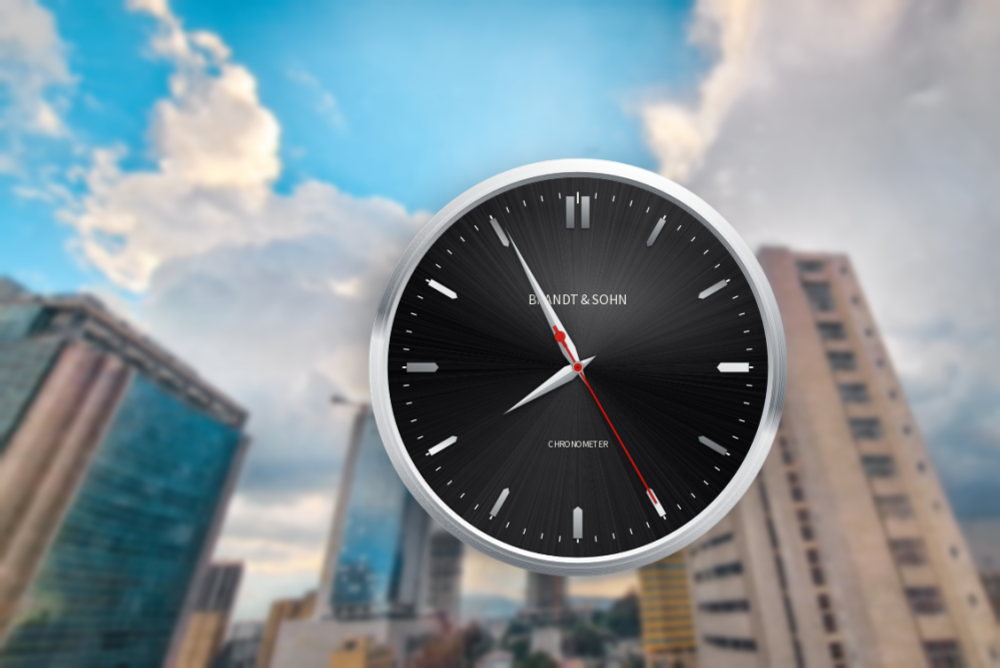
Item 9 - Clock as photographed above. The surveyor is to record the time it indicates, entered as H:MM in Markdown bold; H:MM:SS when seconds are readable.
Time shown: **7:55:25**
